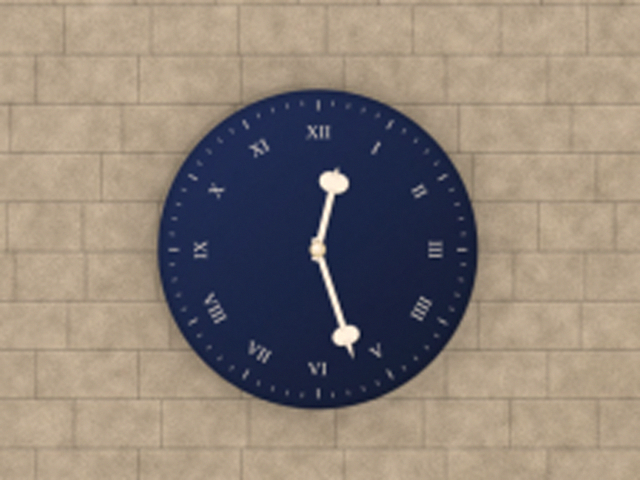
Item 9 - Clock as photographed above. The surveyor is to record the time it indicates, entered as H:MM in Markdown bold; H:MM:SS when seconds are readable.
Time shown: **12:27**
